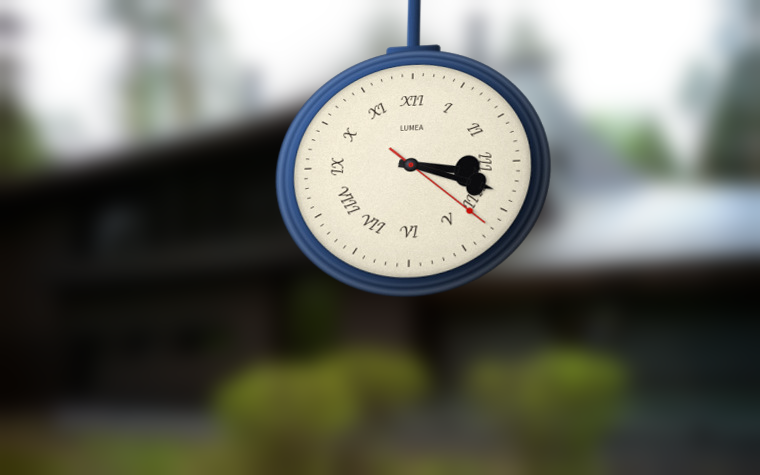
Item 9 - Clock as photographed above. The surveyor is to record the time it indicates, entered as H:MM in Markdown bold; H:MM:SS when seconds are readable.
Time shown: **3:18:22**
